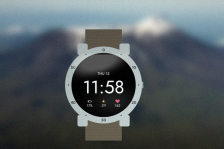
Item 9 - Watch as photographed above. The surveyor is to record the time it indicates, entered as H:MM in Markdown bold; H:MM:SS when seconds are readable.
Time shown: **11:58**
